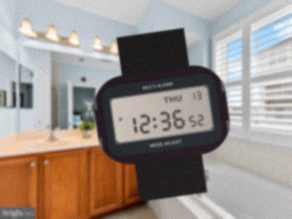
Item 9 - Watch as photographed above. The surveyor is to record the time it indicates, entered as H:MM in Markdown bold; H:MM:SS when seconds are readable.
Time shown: **12:36:52**
